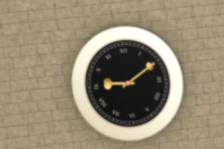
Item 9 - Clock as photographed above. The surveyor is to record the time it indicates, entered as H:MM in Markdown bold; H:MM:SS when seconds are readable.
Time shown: **9:10**
